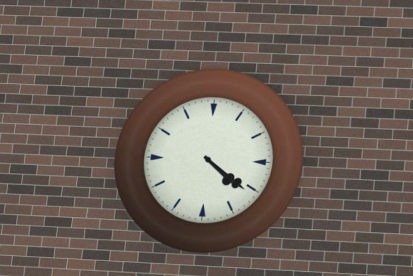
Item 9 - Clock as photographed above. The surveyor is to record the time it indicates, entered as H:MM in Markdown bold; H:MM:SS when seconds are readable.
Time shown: **4:21**
